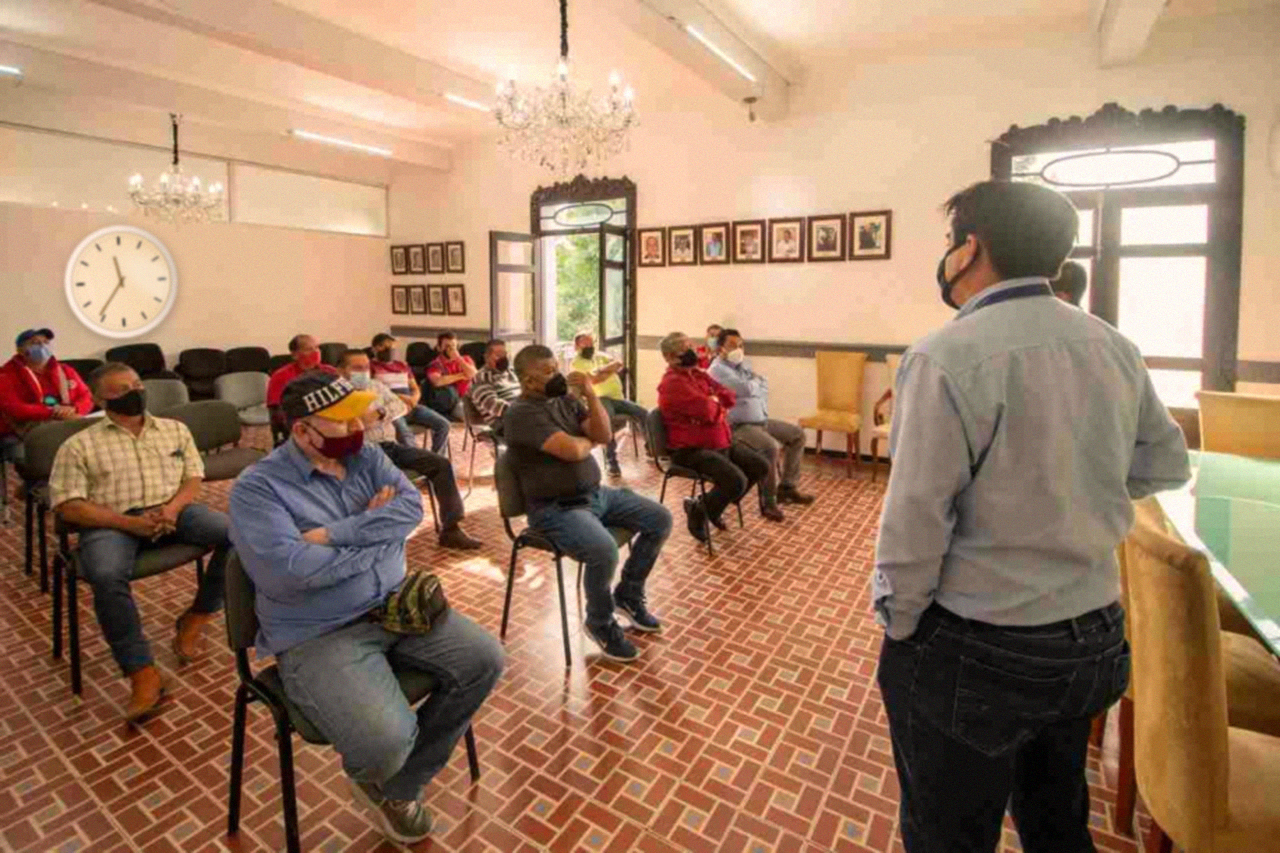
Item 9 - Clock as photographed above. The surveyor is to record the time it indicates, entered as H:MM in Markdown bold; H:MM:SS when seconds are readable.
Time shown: **11:36**
